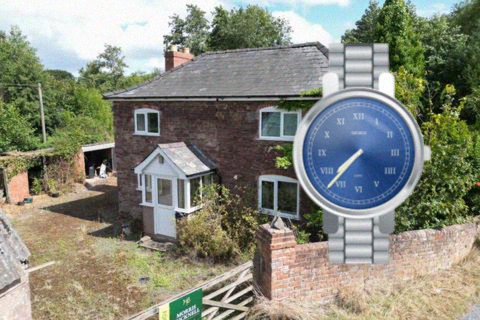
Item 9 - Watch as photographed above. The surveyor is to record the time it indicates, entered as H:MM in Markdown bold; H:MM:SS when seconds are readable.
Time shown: **7:37**
